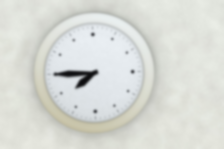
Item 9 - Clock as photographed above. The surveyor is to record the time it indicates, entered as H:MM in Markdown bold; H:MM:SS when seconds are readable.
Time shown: **7:45**
